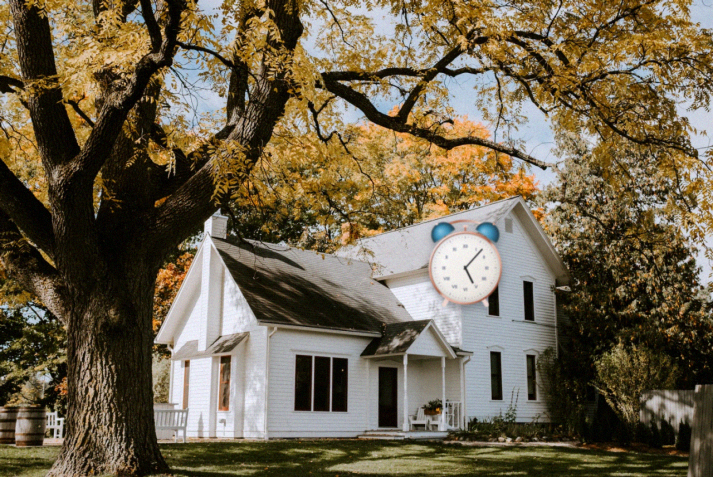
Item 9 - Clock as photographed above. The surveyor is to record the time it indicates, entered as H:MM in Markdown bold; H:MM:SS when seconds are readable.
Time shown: **5:07**
